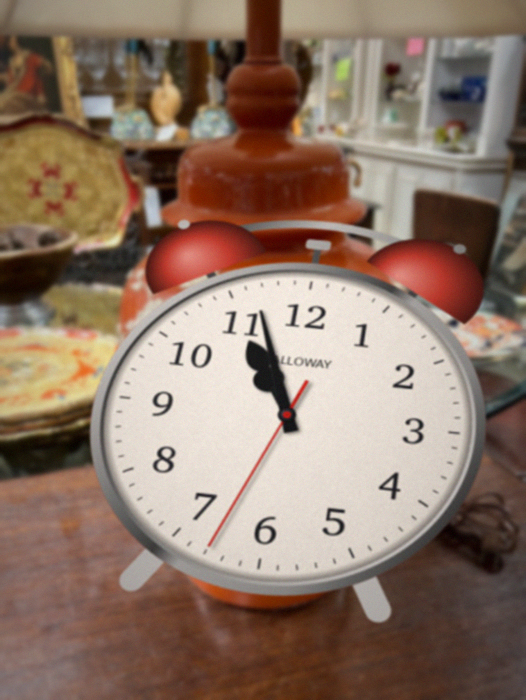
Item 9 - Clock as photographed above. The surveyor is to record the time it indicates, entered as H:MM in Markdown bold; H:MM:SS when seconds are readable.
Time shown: **10:56:33**
